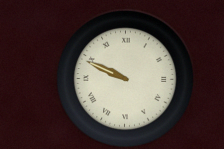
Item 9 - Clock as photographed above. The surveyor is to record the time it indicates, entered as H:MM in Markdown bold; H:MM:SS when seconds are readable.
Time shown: **9:49**
